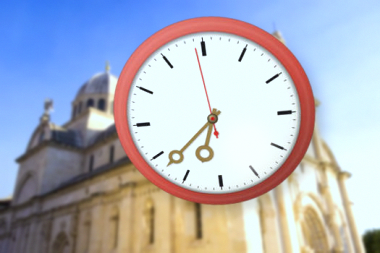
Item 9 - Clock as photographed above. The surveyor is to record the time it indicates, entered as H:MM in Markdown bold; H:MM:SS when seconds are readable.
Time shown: **6:37:59**
